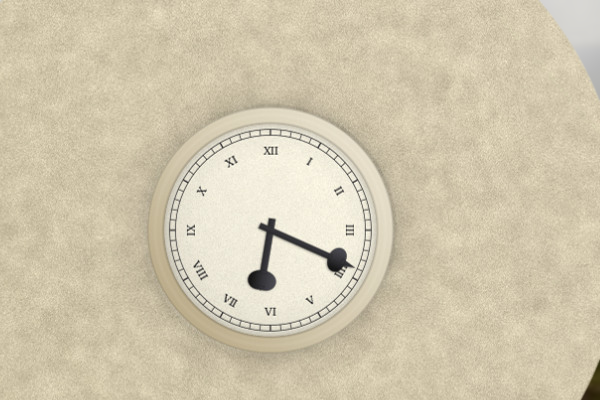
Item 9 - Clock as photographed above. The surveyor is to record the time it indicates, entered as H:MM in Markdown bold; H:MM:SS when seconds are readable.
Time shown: **6:19**
